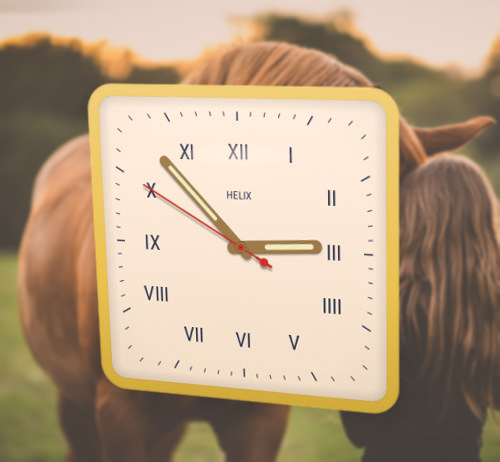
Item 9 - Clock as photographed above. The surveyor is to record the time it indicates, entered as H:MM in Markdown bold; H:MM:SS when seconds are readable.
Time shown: **2:52:50**
